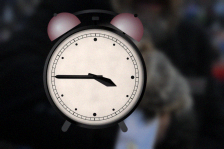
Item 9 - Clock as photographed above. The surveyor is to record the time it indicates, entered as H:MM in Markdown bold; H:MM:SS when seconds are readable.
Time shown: **3:45**
